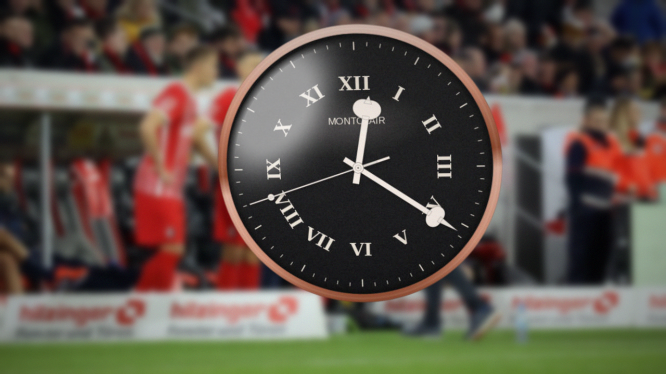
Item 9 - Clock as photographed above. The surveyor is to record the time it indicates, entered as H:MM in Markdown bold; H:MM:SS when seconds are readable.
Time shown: **12:20:42**
